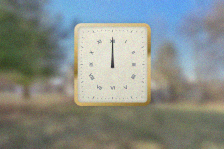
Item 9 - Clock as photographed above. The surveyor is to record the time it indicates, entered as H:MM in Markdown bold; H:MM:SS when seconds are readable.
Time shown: **12:00**
